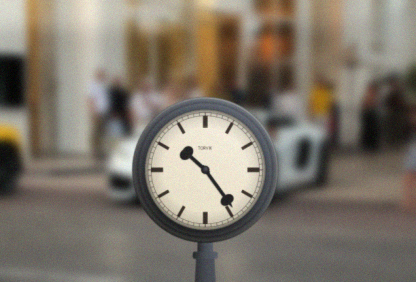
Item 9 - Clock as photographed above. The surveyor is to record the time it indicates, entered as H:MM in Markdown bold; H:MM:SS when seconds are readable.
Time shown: **10:24**
